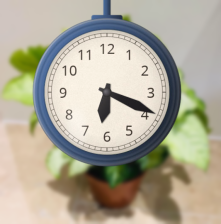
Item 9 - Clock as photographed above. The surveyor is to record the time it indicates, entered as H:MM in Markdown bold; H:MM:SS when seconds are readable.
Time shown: **6:19**
